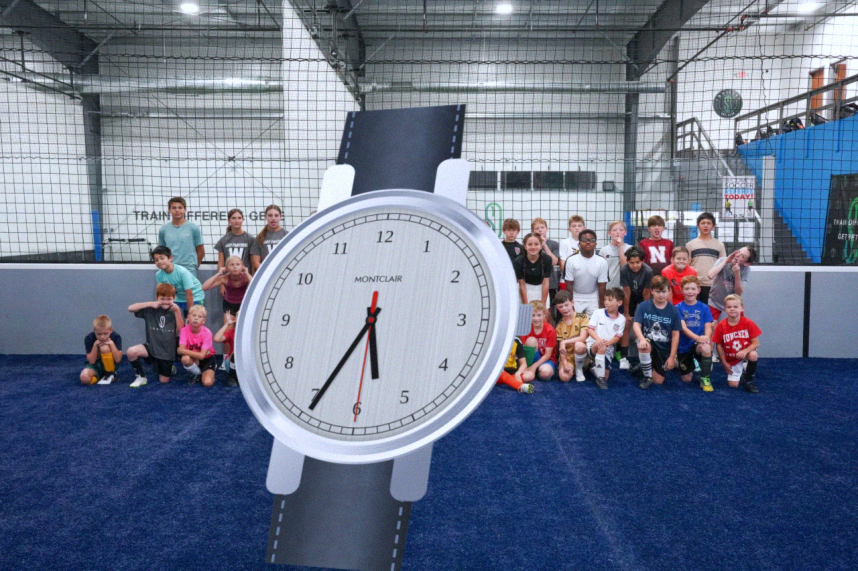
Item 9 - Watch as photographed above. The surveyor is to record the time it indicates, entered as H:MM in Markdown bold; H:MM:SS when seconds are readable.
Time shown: **5:34:30**
